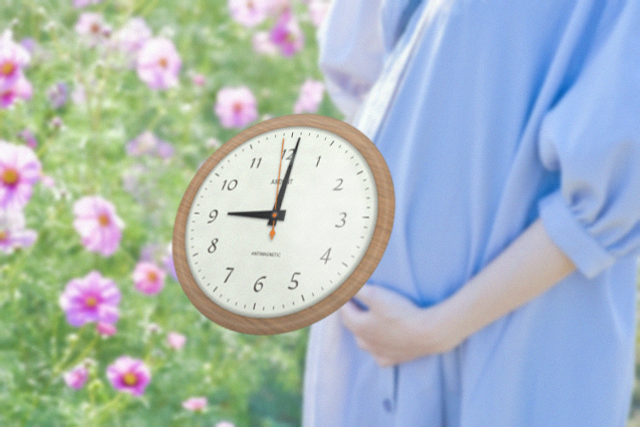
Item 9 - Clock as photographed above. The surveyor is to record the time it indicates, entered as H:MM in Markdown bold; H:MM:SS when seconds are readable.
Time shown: **9:00:59**
